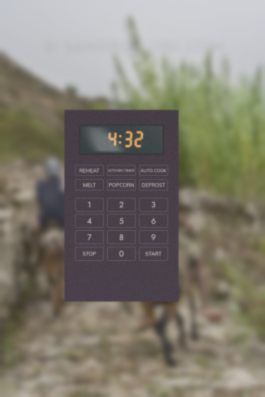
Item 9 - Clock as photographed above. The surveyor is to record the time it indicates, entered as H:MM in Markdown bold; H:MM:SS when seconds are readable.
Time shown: **4:32**
